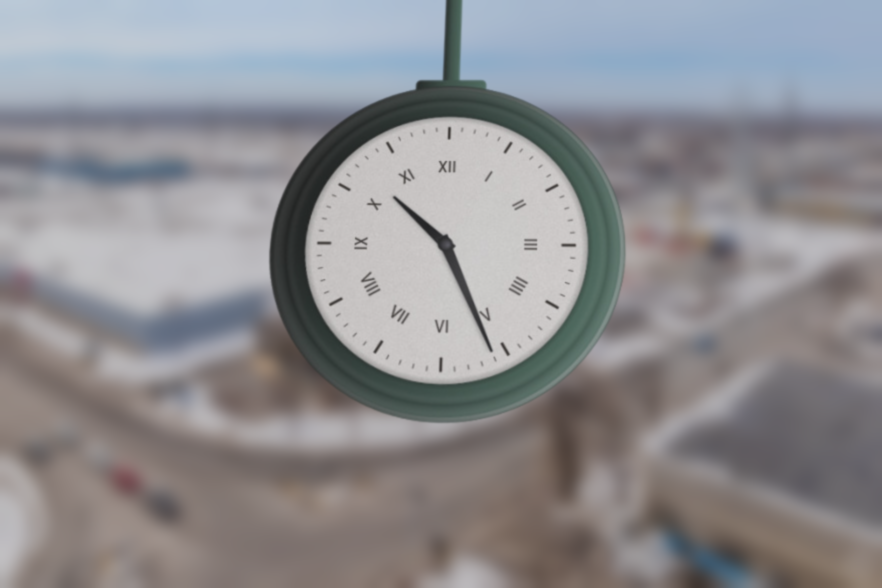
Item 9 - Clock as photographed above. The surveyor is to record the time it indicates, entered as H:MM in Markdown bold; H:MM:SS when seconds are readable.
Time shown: **10:26**
